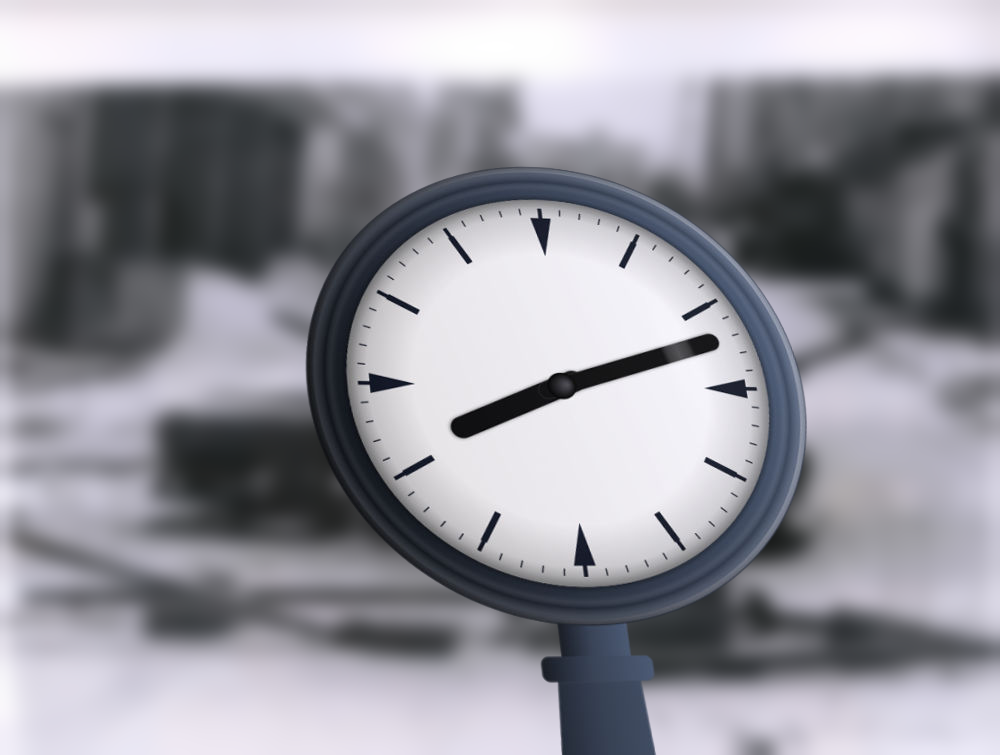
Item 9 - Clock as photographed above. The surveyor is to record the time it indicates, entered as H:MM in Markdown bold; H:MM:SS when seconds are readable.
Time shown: **8:12**
